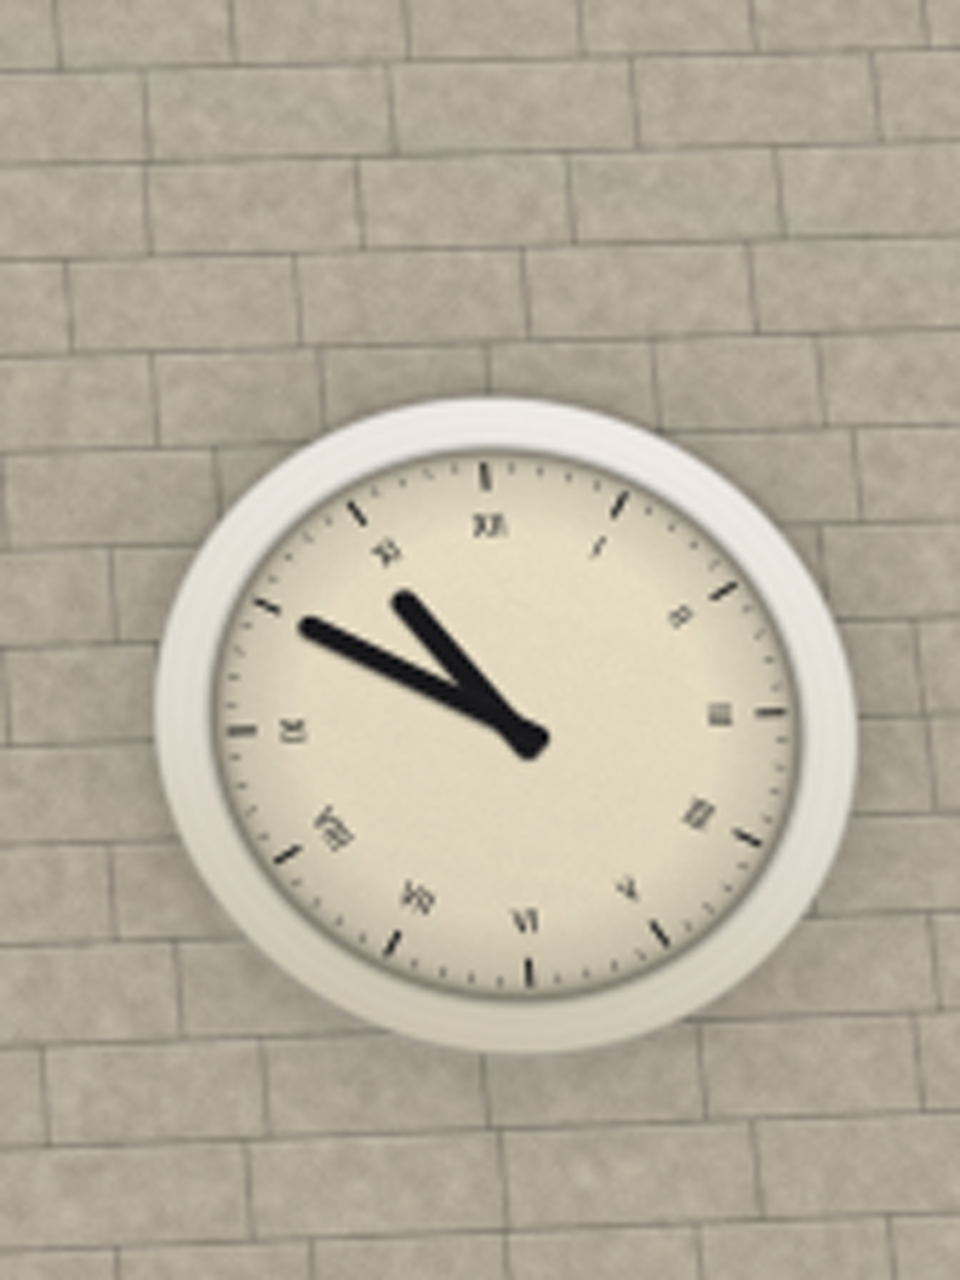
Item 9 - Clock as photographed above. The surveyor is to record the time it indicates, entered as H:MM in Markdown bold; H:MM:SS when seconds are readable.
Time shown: **10:50**
